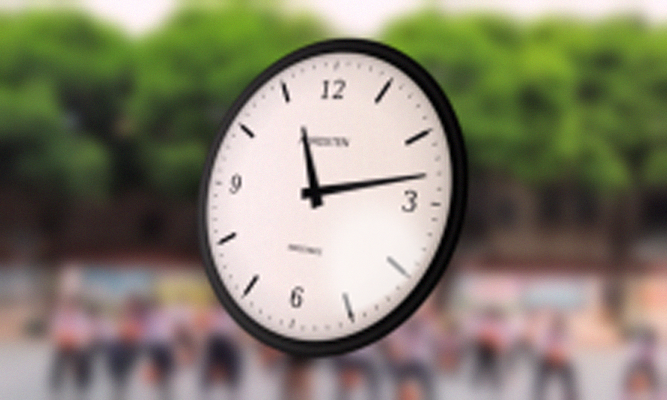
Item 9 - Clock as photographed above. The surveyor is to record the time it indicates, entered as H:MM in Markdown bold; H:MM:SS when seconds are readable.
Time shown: **11:13**
